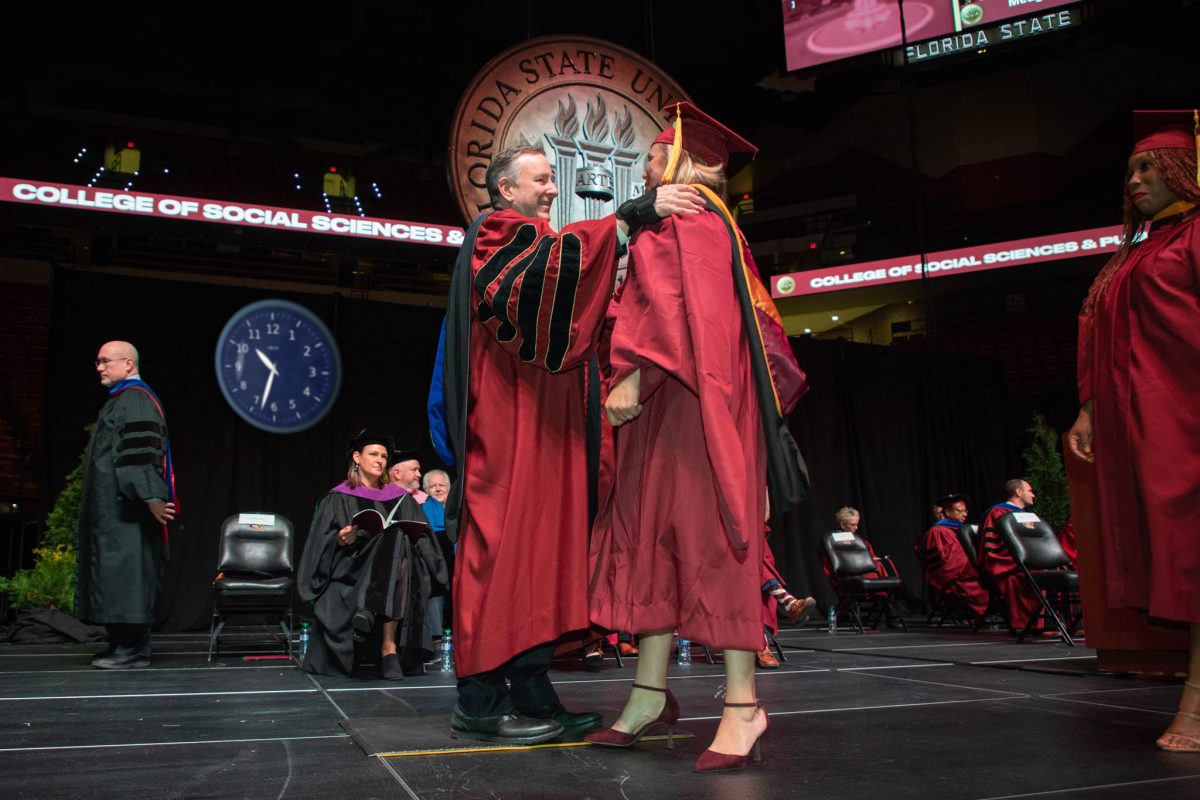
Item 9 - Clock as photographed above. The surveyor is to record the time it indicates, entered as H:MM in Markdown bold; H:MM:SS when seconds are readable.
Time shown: **10:33**
